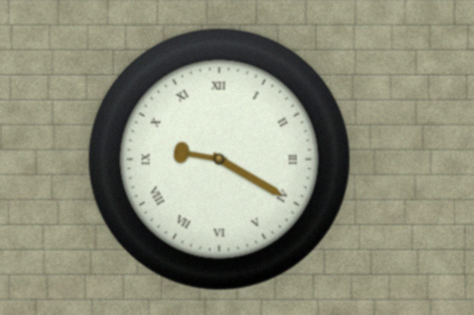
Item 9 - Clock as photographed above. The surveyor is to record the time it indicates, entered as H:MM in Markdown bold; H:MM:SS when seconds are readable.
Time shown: **9:20**
